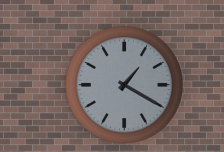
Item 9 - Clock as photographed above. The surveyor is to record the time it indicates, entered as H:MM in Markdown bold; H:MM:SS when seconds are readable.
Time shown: **1:20**
